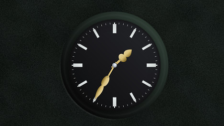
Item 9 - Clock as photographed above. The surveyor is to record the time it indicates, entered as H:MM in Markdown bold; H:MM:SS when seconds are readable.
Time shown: **1:35**
